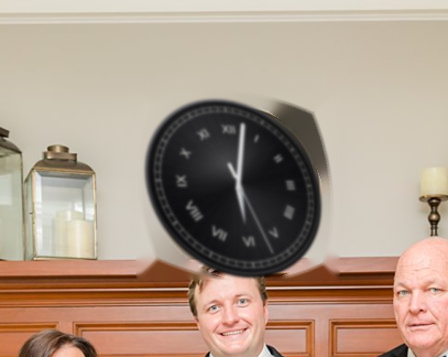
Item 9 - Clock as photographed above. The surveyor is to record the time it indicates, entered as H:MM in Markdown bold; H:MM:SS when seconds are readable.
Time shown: **6:02:27**
